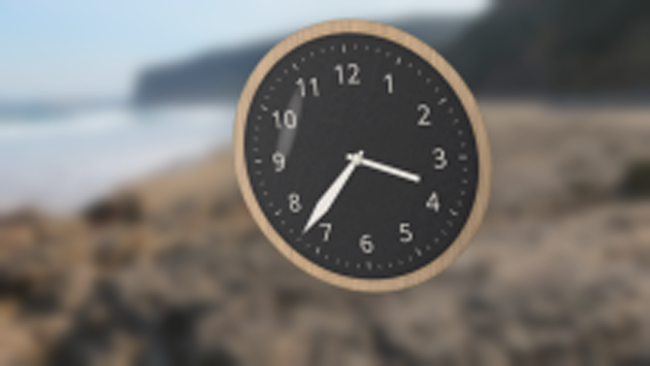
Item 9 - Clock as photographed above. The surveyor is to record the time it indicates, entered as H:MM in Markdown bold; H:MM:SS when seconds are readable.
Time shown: **3:37**
